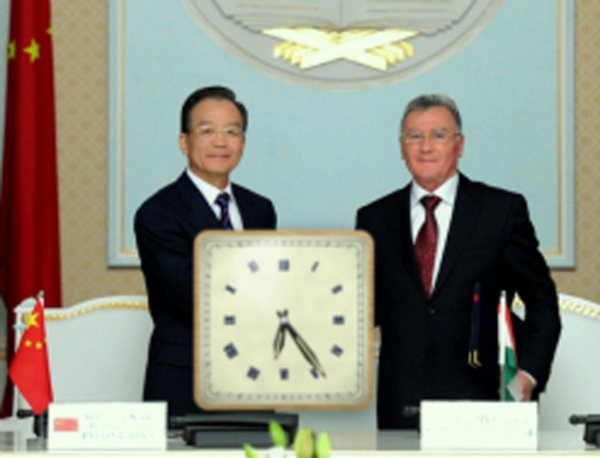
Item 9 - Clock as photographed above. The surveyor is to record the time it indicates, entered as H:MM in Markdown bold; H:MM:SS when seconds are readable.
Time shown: **6:24**
